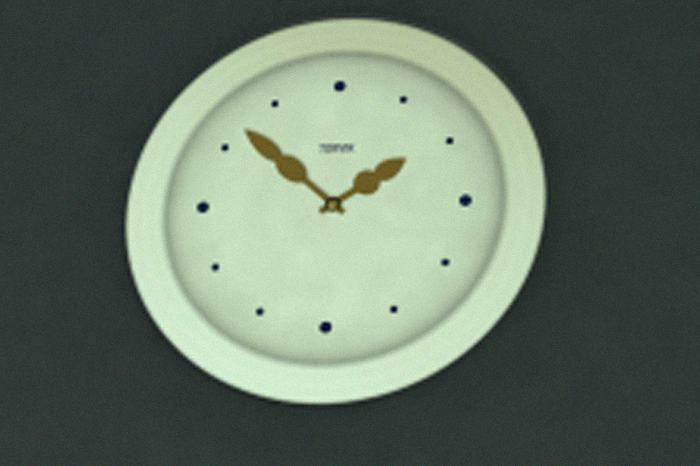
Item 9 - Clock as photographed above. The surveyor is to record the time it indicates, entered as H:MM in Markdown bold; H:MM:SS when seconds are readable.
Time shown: **1:52**
